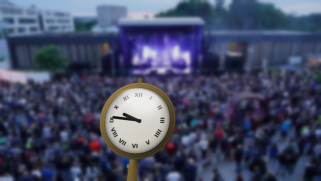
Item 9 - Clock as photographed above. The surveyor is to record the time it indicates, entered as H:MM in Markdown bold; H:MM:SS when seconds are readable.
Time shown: **9:46**
